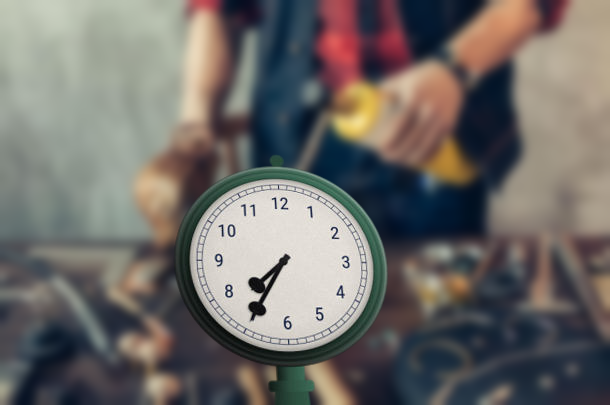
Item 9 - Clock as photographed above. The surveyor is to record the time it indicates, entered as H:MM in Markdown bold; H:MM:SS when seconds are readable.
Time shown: **7:35**
